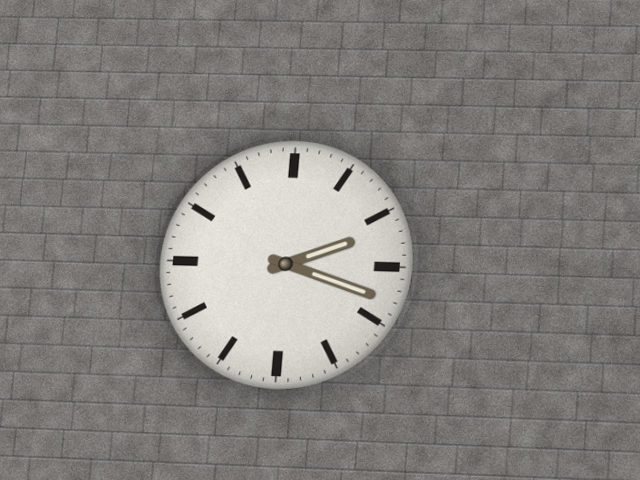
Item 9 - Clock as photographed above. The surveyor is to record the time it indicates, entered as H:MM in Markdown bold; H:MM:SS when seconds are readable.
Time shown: **2:18**
